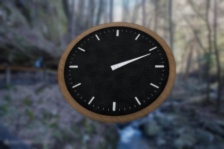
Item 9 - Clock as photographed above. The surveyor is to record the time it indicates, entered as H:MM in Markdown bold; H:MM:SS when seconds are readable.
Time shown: **2:11**
